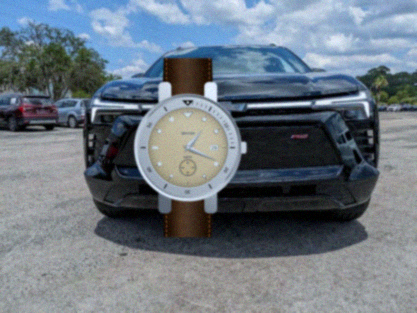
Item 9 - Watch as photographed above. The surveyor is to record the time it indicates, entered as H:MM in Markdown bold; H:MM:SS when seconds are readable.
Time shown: **1:19**
